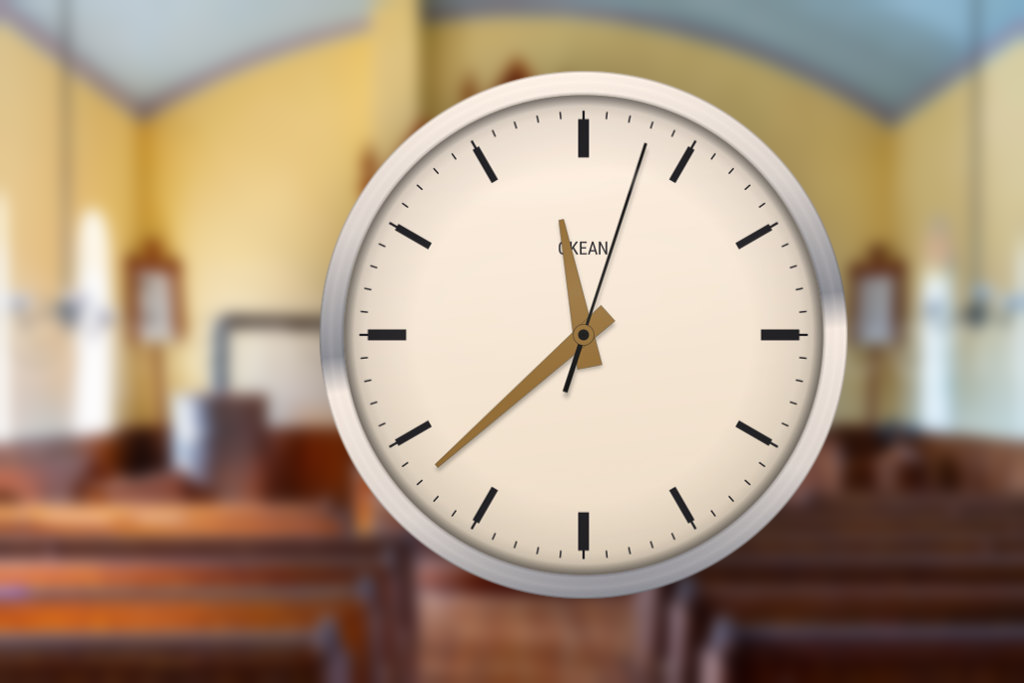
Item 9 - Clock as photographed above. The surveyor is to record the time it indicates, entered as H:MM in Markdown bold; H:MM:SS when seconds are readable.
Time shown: **11:38:03**
